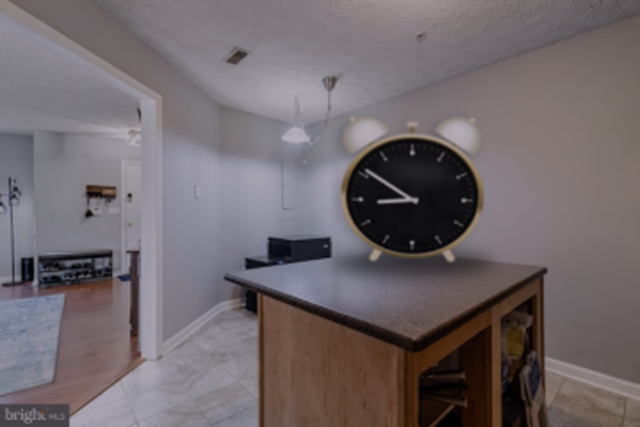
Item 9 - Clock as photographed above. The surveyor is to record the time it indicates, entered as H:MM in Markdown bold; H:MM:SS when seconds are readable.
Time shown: **8:51**
